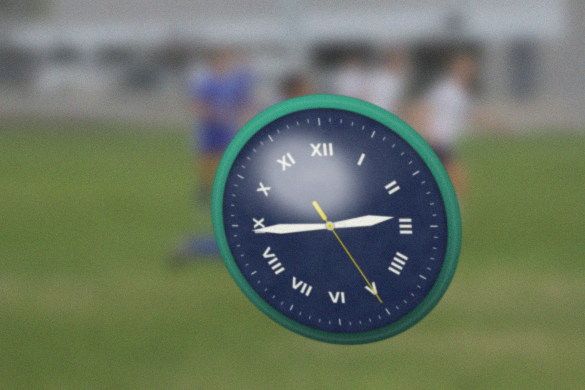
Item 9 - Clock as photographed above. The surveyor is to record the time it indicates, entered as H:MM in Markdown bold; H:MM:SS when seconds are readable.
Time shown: **2:44:25**
